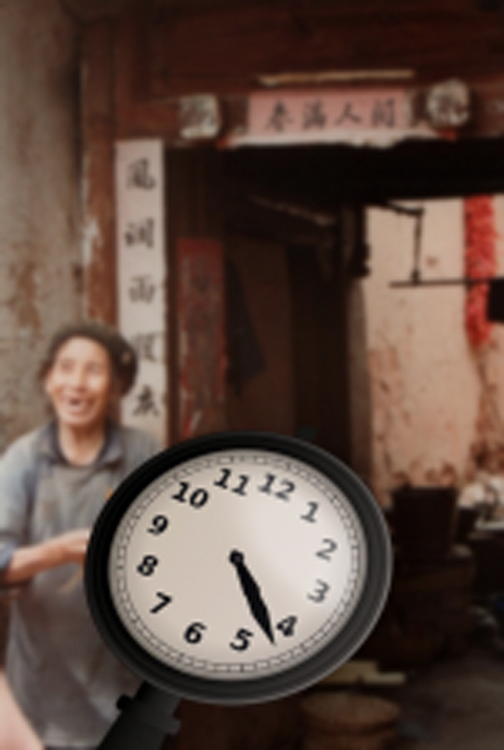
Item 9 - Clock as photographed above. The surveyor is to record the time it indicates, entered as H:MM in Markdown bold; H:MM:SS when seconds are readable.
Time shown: **4:22**
